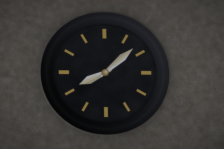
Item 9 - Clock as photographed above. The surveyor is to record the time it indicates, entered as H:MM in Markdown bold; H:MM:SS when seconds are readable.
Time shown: **8:08**
